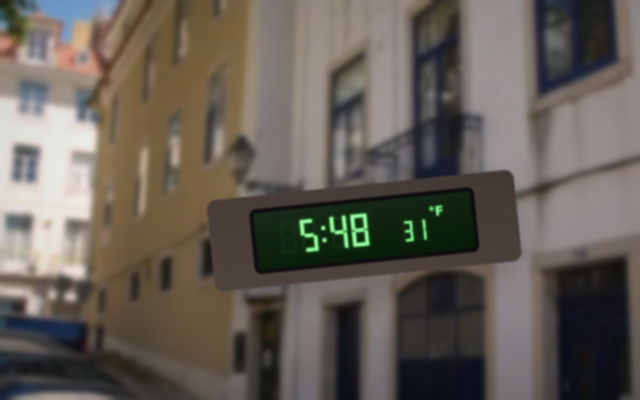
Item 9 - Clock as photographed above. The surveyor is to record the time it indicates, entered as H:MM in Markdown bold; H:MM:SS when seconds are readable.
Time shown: **5:48**
